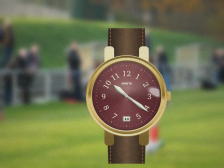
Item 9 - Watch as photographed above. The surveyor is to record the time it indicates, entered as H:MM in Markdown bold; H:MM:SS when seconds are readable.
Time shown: **10:21**
